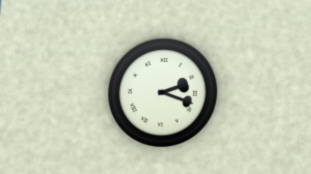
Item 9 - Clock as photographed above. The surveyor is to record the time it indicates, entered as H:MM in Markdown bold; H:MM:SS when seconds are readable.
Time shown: **2:18**
